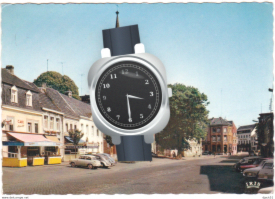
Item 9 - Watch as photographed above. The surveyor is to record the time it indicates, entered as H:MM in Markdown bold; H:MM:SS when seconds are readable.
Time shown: **3:30**
